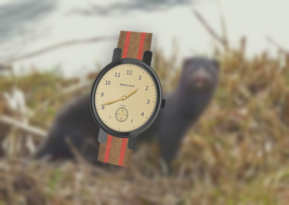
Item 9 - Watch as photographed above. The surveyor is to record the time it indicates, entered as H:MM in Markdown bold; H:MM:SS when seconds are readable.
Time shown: **1:41**
